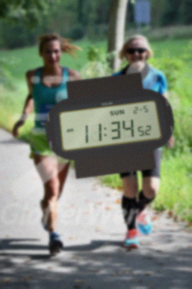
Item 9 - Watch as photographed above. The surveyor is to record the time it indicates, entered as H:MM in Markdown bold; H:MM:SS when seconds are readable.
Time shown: **11:34**
